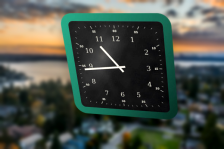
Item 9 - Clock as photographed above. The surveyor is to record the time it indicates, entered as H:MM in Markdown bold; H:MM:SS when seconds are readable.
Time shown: **10:44**
